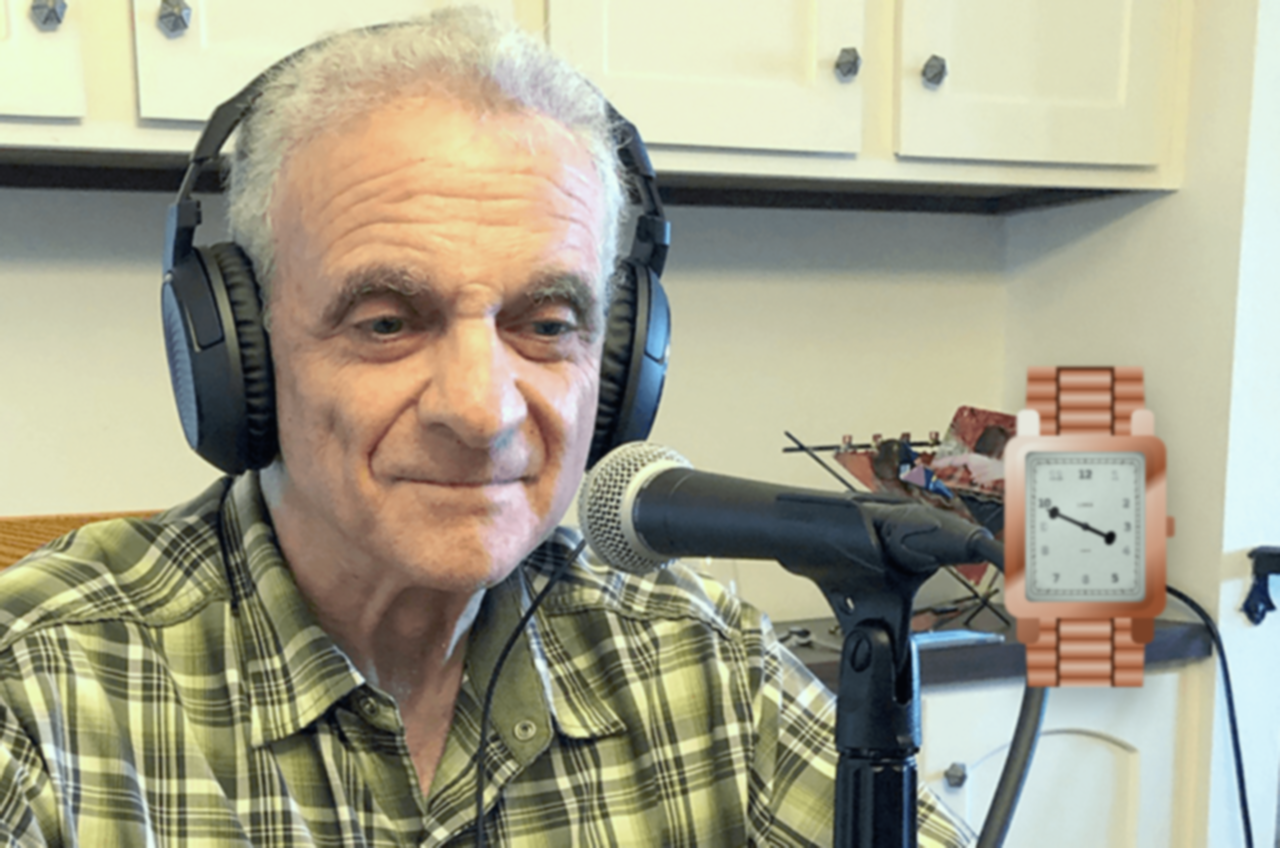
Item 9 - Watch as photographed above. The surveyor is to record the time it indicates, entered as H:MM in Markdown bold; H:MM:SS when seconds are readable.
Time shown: **3:49**
